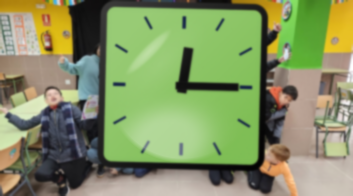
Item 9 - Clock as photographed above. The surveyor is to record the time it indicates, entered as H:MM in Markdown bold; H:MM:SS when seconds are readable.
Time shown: **12:15**
